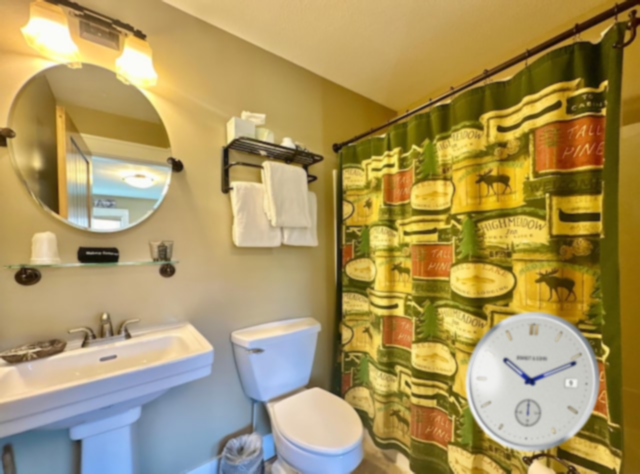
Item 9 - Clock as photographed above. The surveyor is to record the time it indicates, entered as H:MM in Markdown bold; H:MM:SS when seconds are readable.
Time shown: **10:11**
